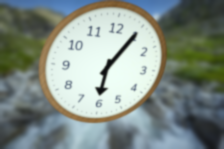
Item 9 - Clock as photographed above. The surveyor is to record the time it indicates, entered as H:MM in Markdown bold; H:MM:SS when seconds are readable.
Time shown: **6:05**
